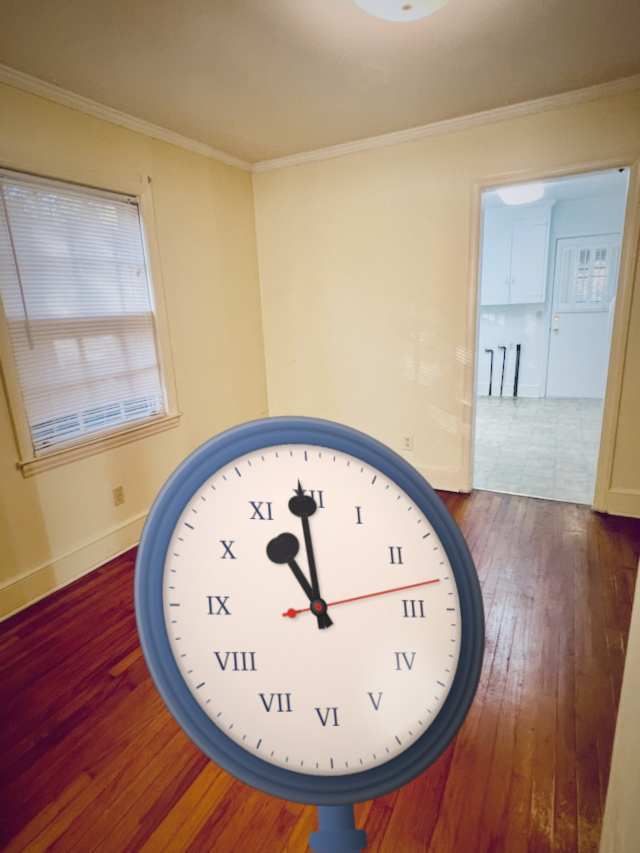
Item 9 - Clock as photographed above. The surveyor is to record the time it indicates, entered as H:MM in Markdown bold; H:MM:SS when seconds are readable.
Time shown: **10:59:13**
